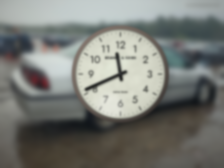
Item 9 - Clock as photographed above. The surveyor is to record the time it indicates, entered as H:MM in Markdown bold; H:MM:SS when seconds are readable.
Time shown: **11:41**
